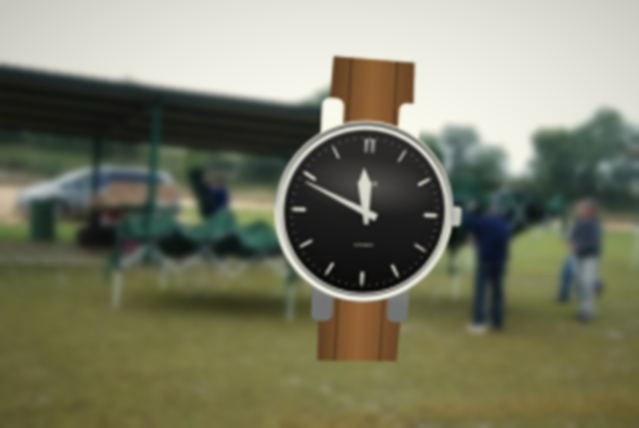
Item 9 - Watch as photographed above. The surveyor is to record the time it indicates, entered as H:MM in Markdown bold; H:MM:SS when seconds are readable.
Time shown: **11:49**
